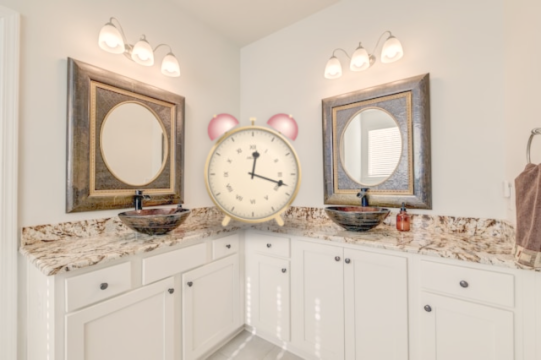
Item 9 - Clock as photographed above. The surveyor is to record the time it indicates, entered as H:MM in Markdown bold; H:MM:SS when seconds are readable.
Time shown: **12:18**
